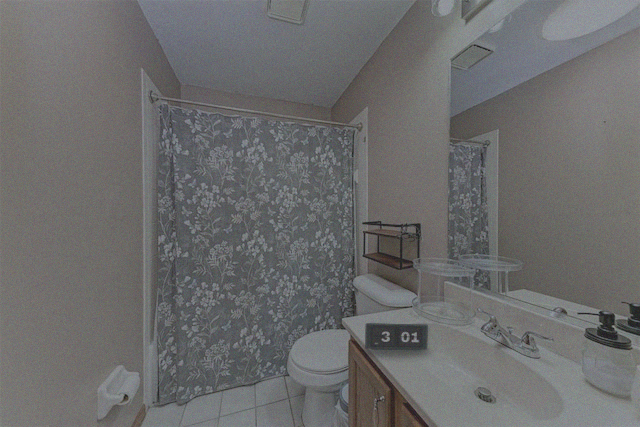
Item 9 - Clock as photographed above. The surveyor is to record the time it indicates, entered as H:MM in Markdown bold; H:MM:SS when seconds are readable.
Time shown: **3:01**
